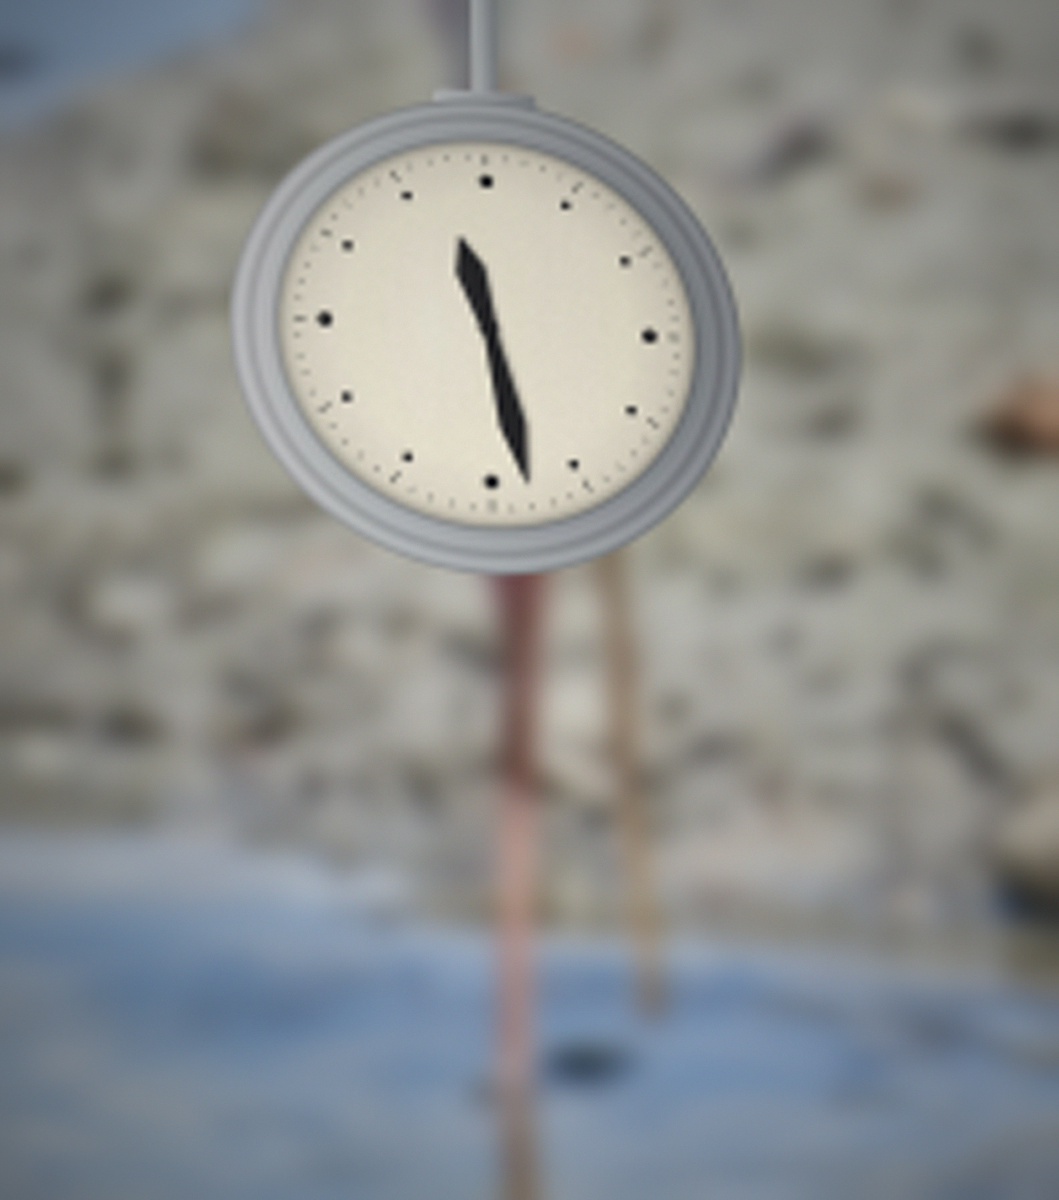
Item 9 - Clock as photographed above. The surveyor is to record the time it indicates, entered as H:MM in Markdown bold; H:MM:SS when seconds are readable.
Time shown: **11:28**
